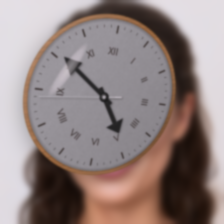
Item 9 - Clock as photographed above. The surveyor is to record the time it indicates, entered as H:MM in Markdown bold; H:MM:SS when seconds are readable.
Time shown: **4:50:44**
